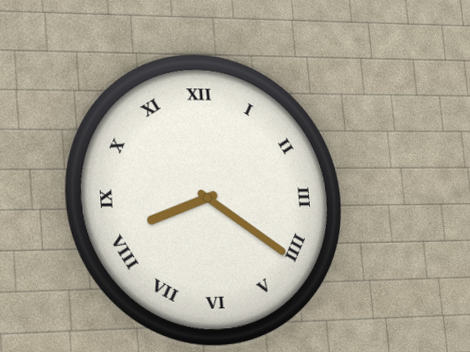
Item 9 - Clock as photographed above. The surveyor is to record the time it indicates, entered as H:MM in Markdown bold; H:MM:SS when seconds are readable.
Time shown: **8:21**
